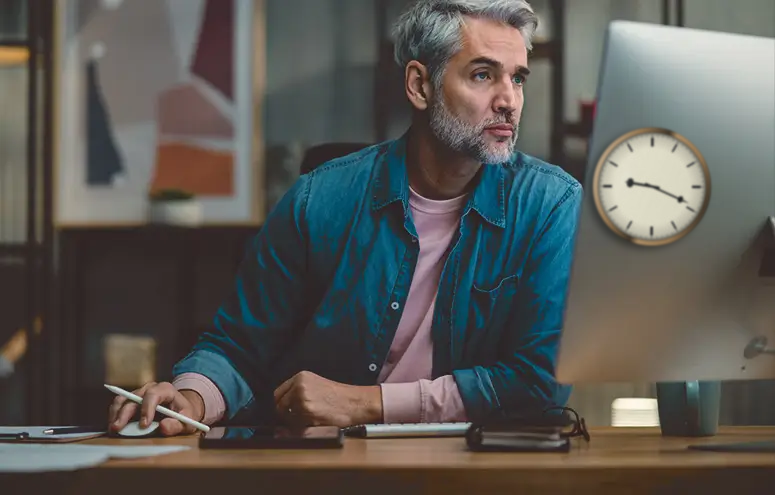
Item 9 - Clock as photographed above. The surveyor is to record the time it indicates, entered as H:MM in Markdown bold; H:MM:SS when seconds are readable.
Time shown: **9:19**
